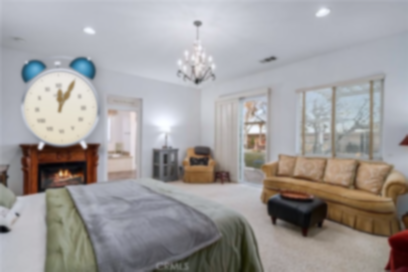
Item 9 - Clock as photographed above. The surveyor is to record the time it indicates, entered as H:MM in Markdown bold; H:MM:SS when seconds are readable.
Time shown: **12:05**
